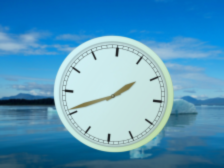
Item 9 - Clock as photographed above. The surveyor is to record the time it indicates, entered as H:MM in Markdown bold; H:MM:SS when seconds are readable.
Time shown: **1:41**
